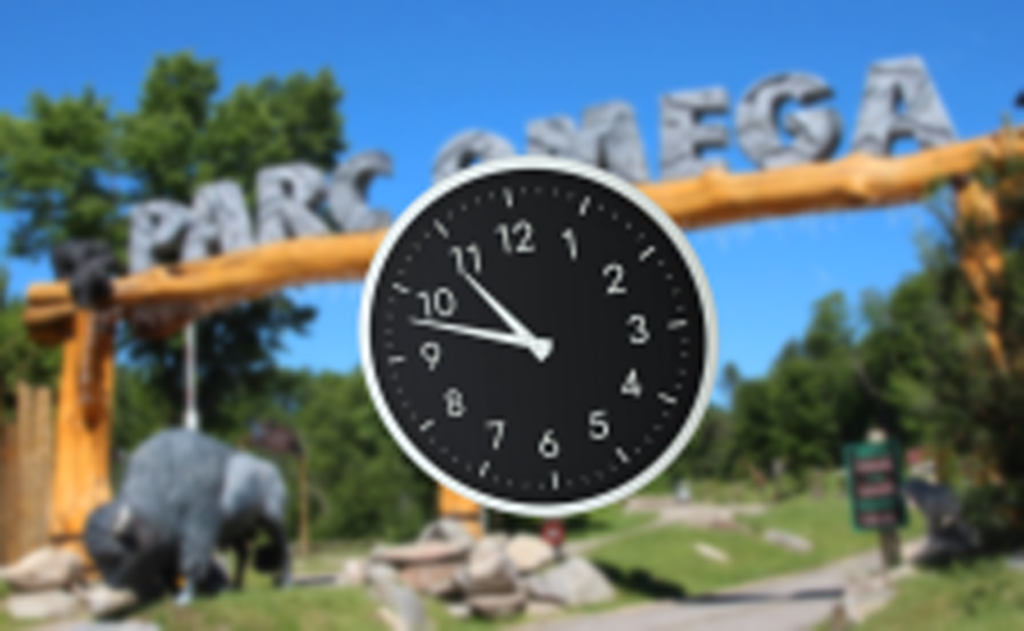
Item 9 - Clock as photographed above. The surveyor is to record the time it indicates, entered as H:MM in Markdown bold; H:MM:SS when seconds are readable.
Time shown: **10:48**
